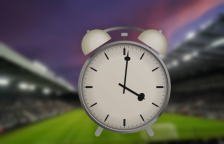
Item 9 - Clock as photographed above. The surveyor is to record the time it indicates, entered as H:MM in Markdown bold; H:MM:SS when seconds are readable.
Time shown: **4:01**
